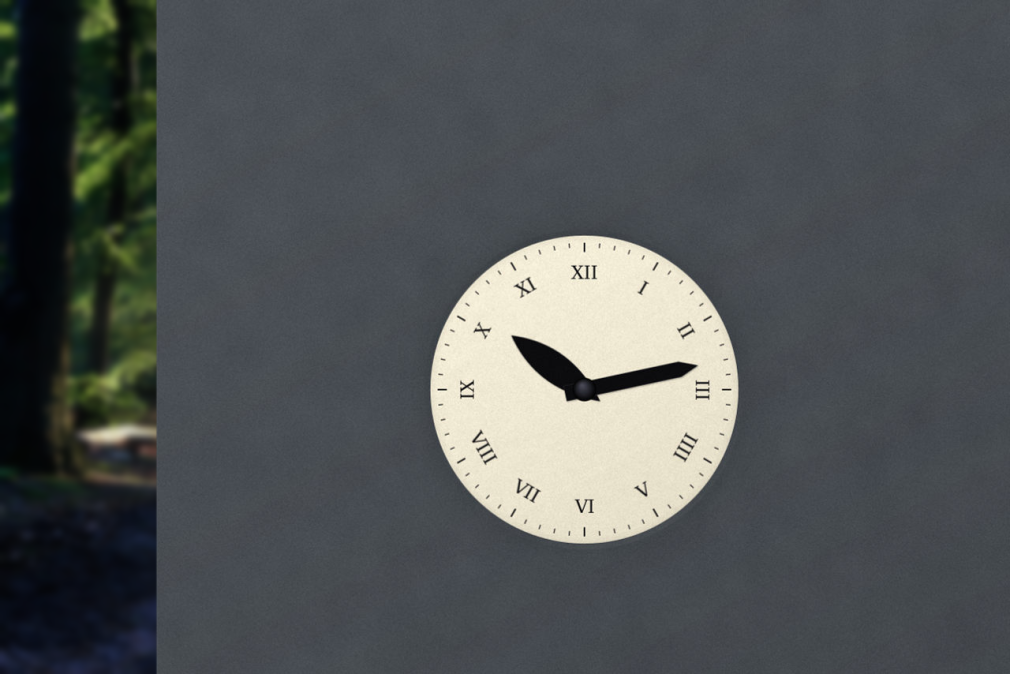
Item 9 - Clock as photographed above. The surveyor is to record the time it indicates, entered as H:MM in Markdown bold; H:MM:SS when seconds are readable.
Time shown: **10:13**
